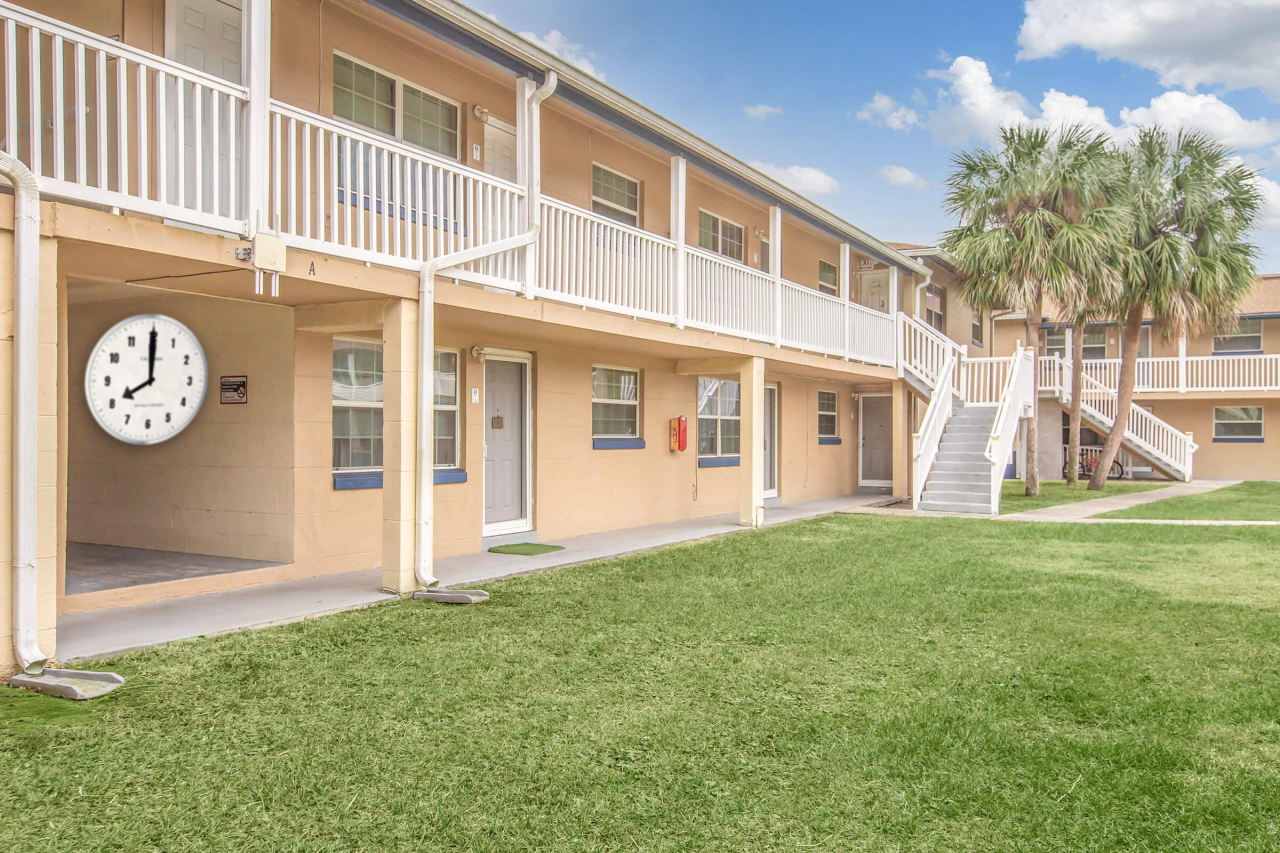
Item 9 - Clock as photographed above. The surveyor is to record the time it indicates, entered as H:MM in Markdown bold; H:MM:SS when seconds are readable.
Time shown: **8:00**
